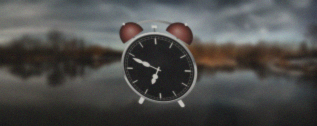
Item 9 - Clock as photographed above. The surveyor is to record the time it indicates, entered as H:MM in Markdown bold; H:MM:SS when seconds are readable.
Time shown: **6:49**
